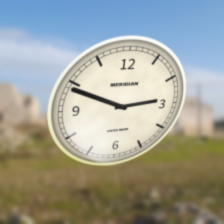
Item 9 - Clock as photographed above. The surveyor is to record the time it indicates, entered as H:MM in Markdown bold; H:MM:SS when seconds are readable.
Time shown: **2:49**
